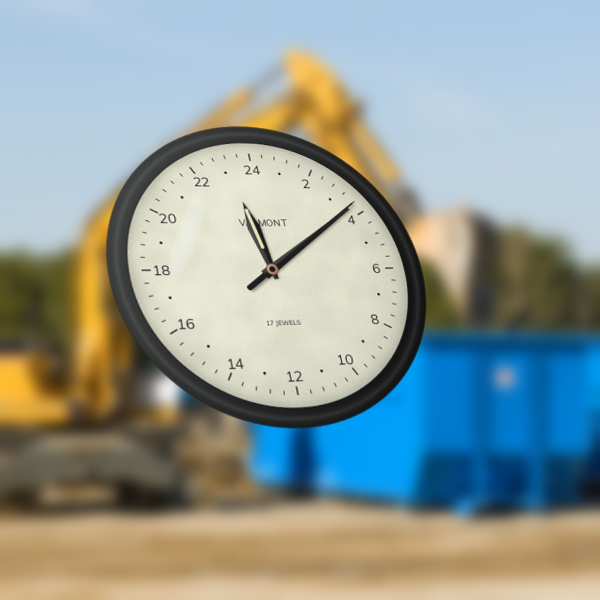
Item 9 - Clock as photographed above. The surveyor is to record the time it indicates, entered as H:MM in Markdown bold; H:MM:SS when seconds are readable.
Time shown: **23:09:09**
